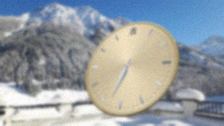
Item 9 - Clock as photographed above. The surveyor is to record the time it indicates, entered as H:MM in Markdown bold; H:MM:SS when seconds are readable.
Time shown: **6:33**
